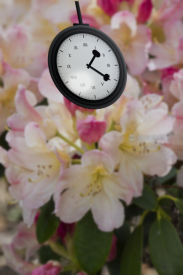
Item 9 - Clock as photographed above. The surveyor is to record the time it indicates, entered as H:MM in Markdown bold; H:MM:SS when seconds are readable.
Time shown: **1:21**
